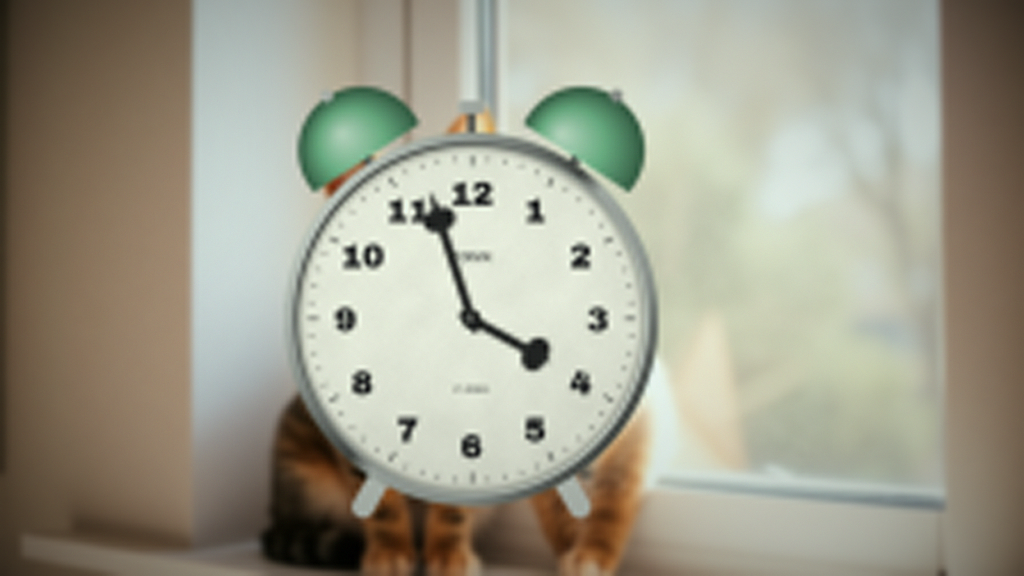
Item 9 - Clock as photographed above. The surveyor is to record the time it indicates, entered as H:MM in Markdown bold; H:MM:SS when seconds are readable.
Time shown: **3:57**
